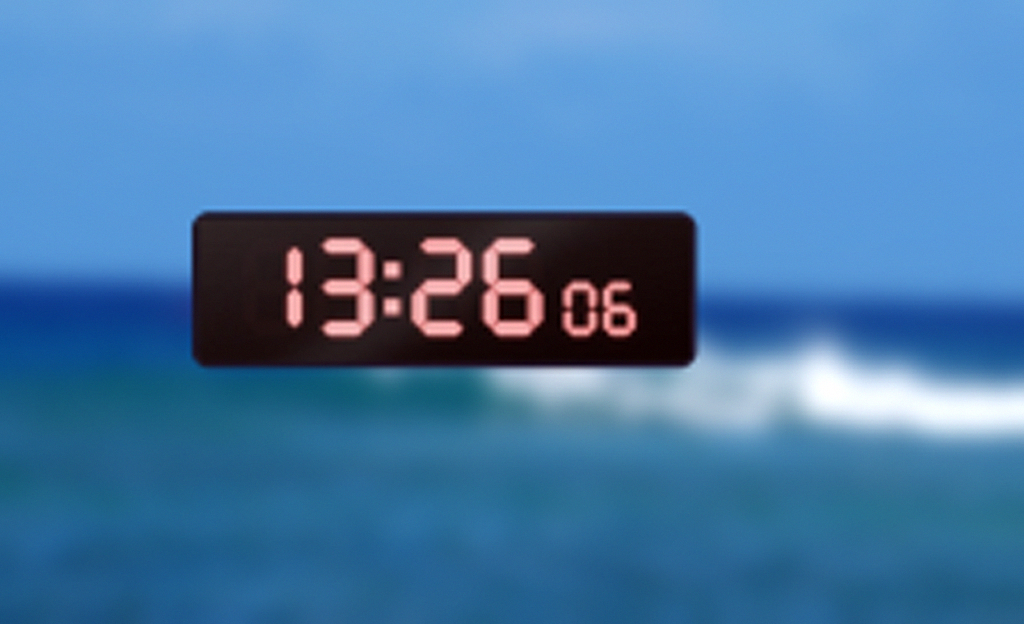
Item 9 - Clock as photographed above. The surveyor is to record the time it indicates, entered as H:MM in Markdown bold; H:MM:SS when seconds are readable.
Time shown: **13:26:06**
